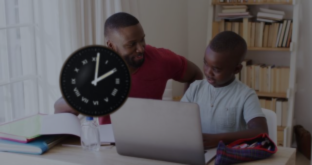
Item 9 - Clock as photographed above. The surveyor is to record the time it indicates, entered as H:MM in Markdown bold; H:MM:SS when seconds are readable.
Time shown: **2:01**
